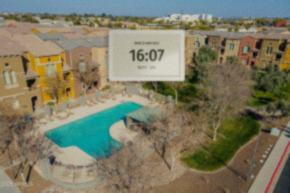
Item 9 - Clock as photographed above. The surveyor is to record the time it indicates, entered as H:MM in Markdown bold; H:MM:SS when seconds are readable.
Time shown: **16:07**
